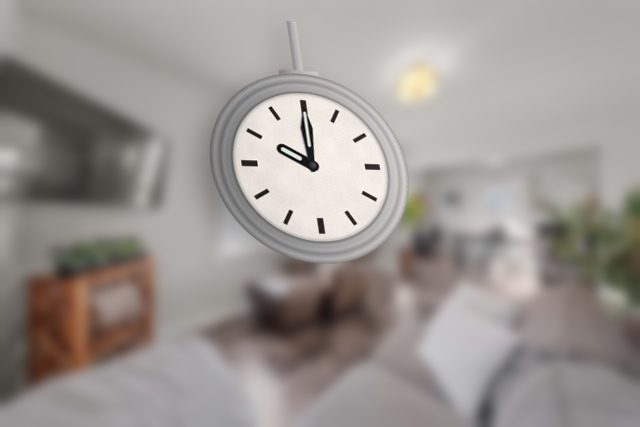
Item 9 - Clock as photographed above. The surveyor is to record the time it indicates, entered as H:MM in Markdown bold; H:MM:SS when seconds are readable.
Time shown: **10:00**
